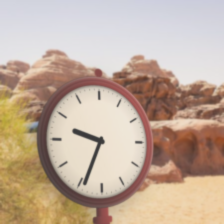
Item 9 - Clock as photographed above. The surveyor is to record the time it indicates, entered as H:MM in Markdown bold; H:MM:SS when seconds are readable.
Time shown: **9:34**
